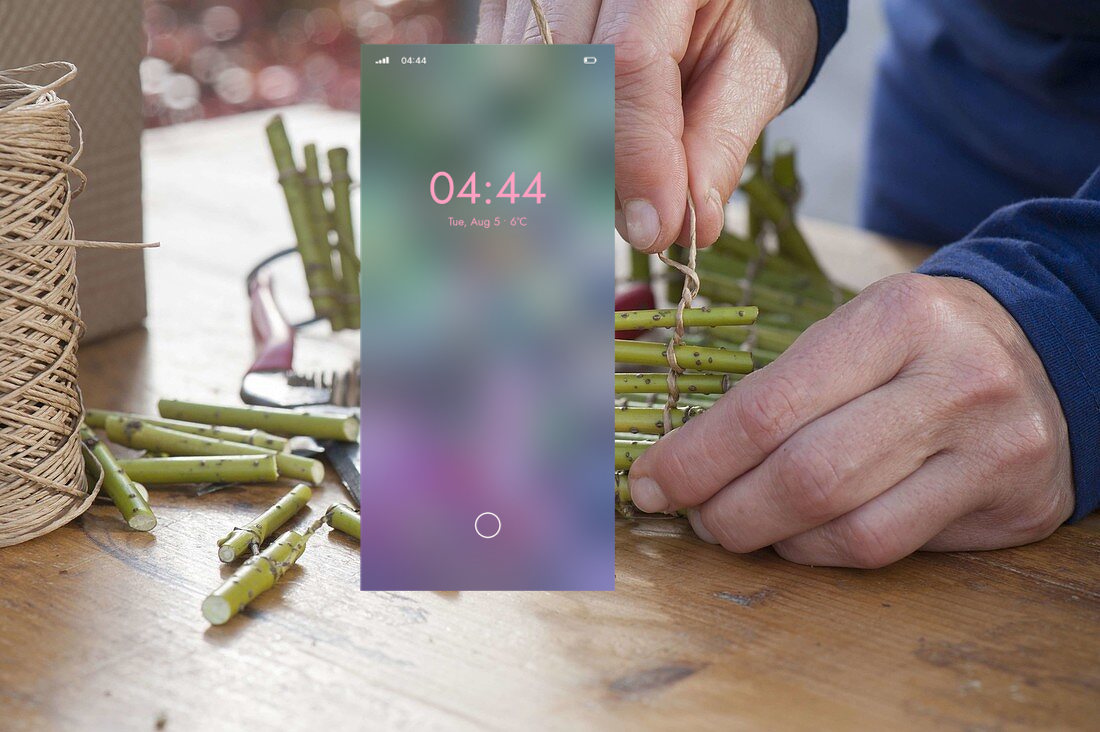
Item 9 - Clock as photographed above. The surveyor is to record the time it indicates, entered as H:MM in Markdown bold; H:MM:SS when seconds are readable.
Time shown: **4:44**
